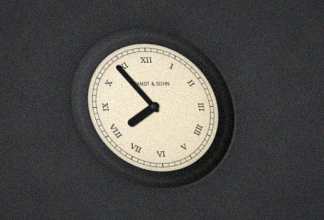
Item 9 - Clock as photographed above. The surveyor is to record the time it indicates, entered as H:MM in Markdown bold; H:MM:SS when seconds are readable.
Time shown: **7:54**
